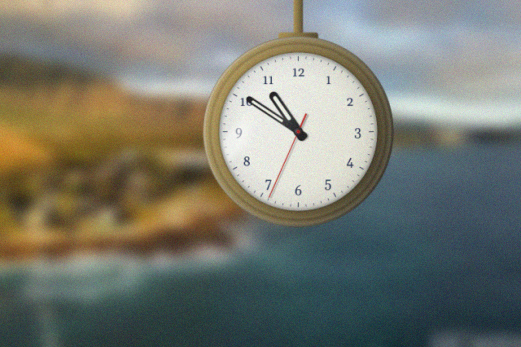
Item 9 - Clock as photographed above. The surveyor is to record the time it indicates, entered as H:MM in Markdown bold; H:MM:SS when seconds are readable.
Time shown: **10:50:34**
